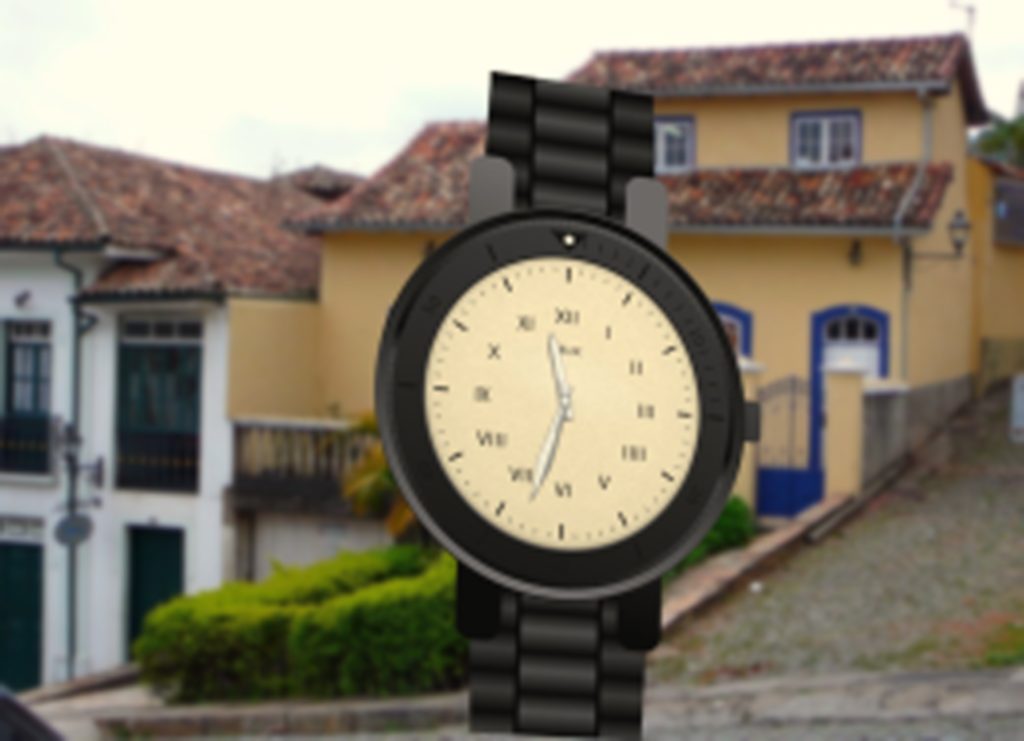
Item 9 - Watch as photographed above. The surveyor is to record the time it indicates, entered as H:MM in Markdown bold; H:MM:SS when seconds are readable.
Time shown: **11:33**
